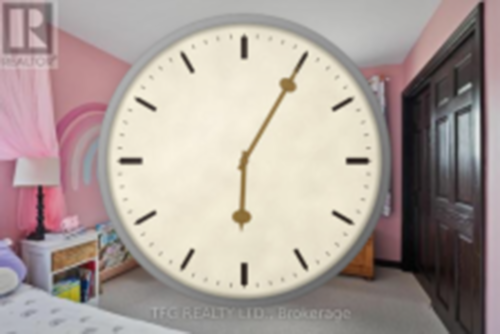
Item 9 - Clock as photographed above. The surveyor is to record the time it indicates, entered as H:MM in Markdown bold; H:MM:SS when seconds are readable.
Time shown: **6:05**
